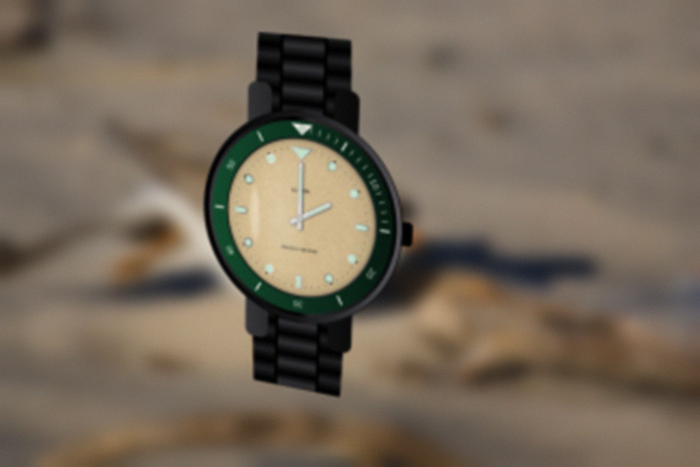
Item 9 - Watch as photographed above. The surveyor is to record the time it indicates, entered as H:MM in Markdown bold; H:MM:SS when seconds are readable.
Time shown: **2:00**
